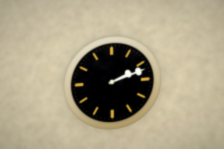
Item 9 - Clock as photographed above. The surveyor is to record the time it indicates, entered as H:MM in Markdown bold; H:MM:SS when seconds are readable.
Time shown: **2:12**
